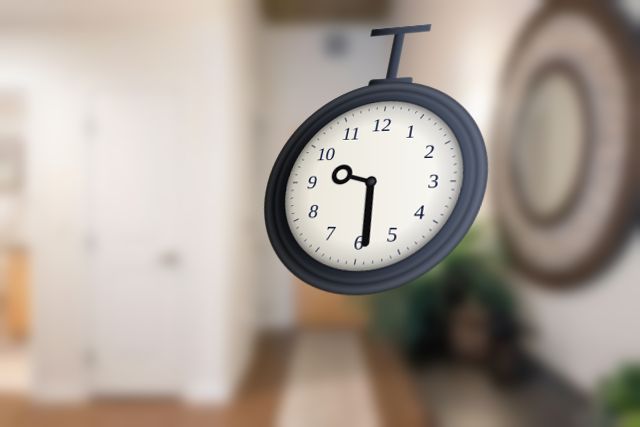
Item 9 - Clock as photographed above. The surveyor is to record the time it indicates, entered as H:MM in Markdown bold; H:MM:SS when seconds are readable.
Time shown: **9:29**
